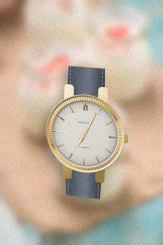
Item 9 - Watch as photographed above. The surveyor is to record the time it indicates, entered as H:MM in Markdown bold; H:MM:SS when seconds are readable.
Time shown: **7:04**
